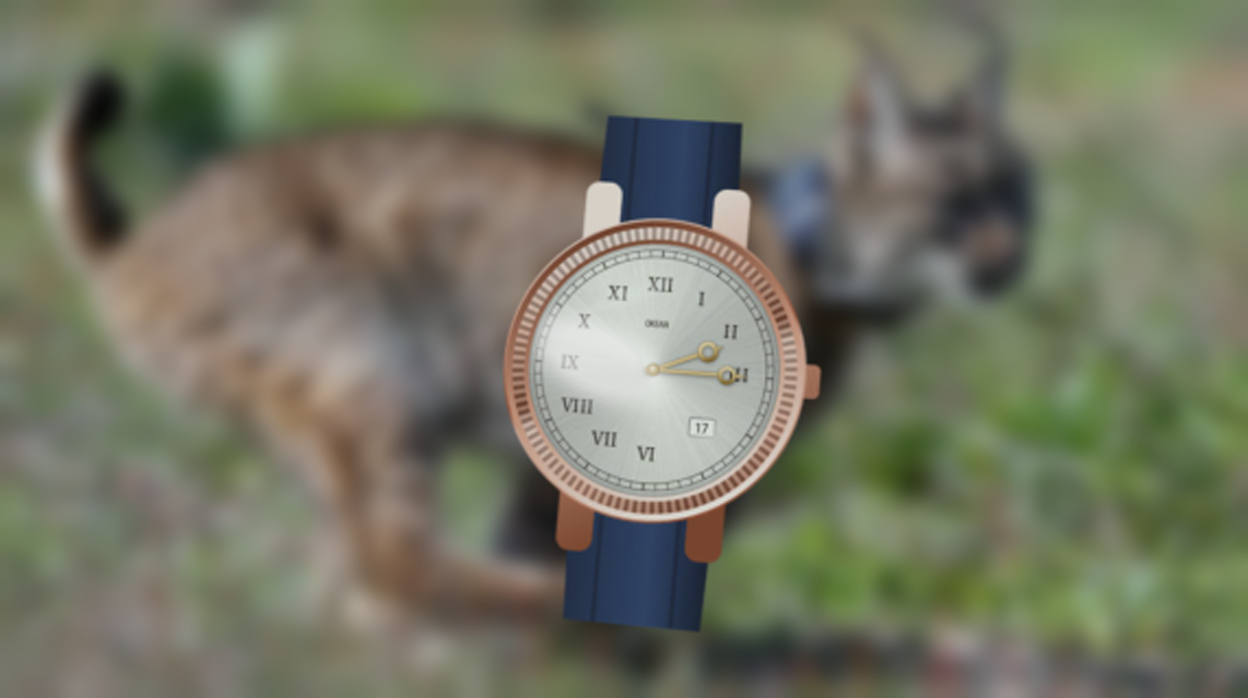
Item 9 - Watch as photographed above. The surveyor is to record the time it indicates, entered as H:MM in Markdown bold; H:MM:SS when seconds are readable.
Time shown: **2:15**
